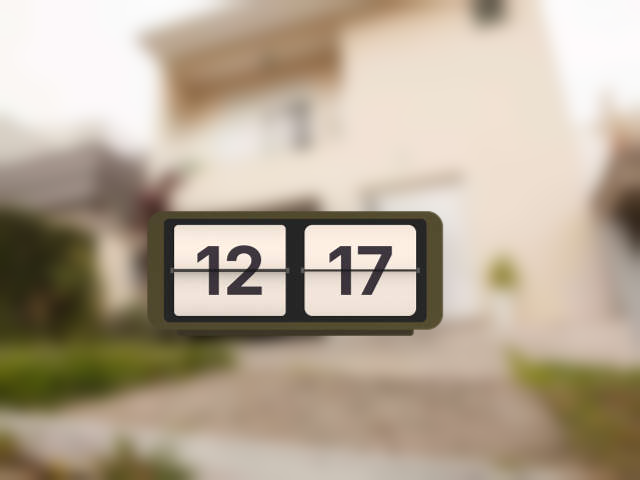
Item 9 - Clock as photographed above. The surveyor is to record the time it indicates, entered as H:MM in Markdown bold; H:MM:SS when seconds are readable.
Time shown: **12:17**
